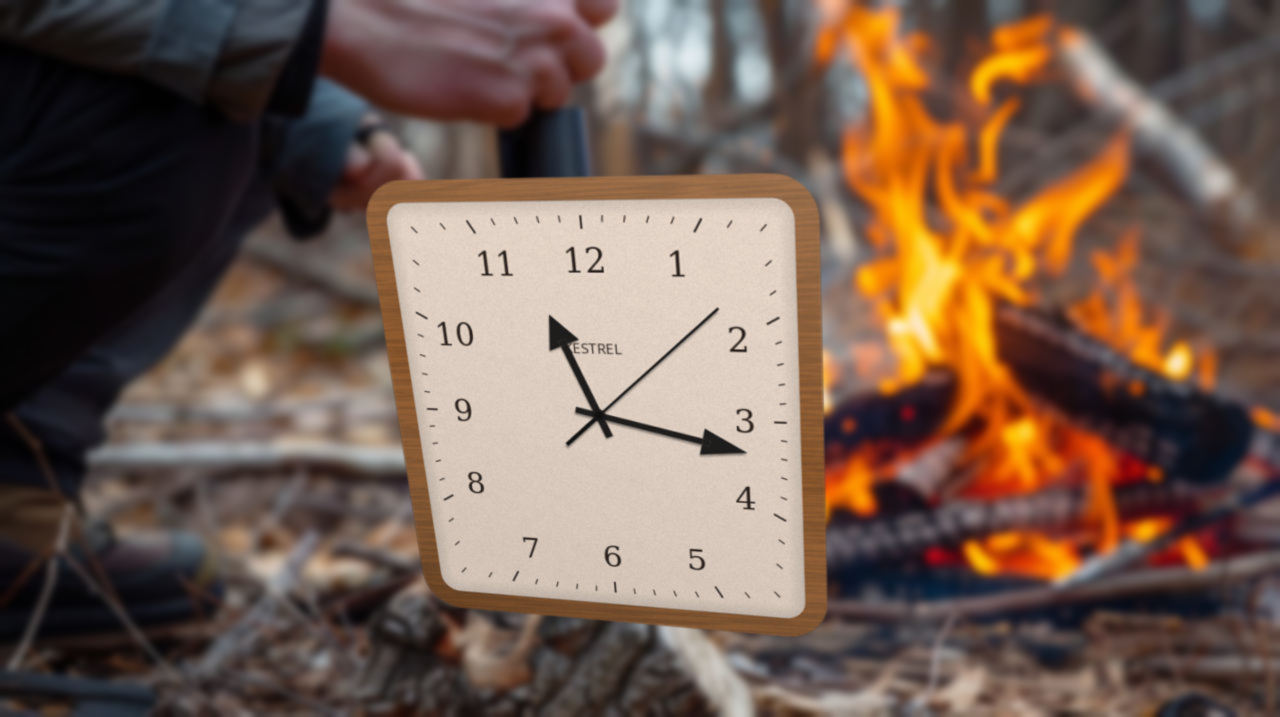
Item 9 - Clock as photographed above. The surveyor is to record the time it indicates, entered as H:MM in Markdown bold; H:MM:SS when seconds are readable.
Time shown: **11:17:08**
